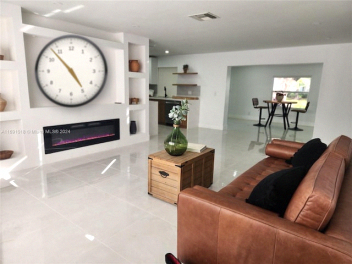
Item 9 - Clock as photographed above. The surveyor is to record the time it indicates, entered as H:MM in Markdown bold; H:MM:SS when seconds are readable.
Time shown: **4:53**
